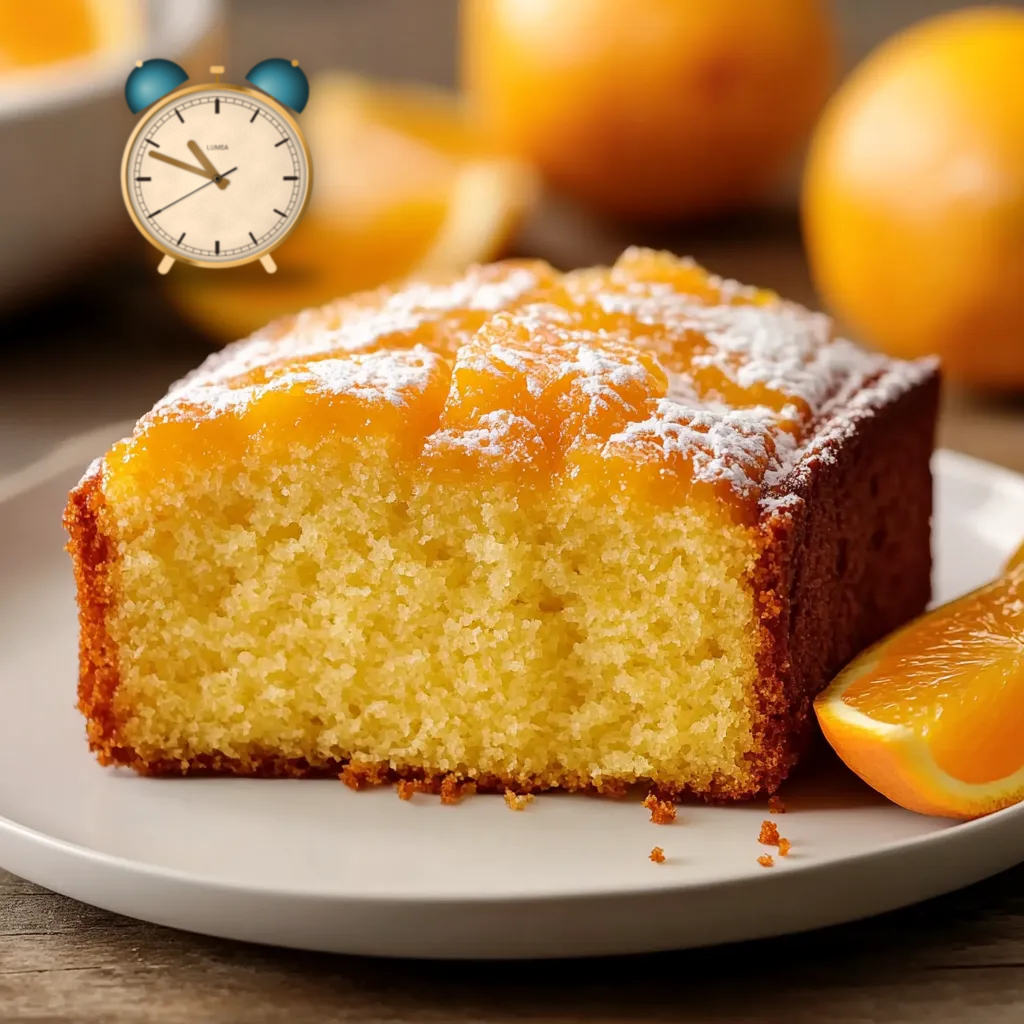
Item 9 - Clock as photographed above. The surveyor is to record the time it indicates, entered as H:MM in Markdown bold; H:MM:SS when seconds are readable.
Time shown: **10:48:40**
